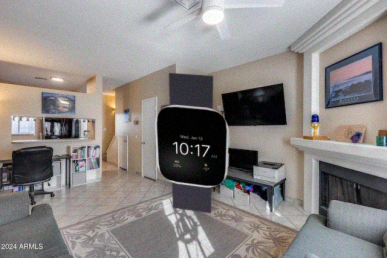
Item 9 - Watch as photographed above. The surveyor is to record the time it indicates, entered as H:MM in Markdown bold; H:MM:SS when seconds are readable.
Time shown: **10:17**
